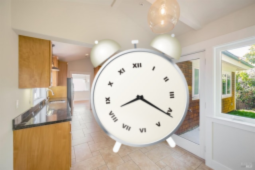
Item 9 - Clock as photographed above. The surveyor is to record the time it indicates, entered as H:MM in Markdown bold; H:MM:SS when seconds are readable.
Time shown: **8:21**
